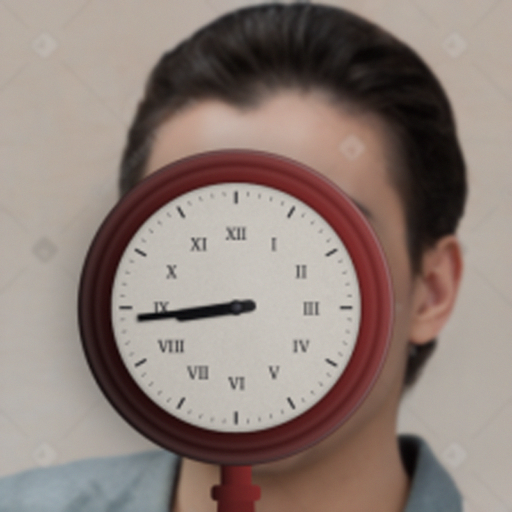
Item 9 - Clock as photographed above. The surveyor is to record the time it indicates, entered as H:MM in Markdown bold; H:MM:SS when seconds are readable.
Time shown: **8:44**
